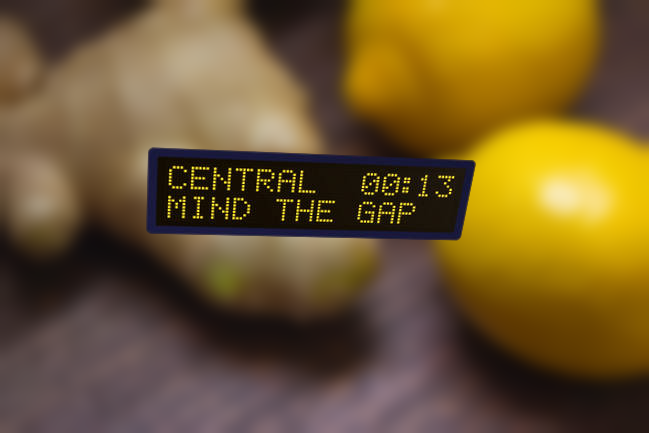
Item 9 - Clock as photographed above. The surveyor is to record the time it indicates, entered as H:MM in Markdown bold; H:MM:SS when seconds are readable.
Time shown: **0:13**
